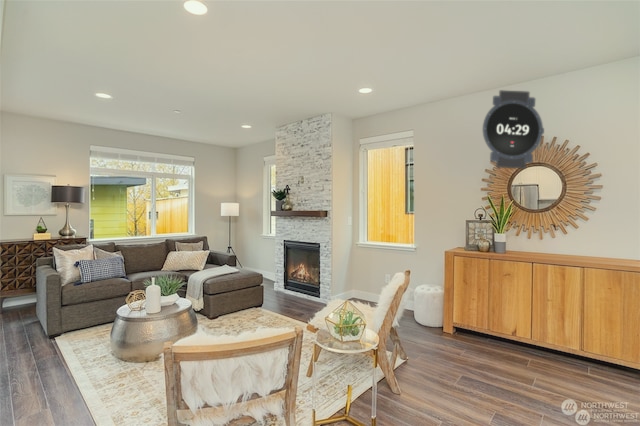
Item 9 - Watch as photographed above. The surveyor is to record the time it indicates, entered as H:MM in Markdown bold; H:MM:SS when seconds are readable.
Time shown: **4:29**
